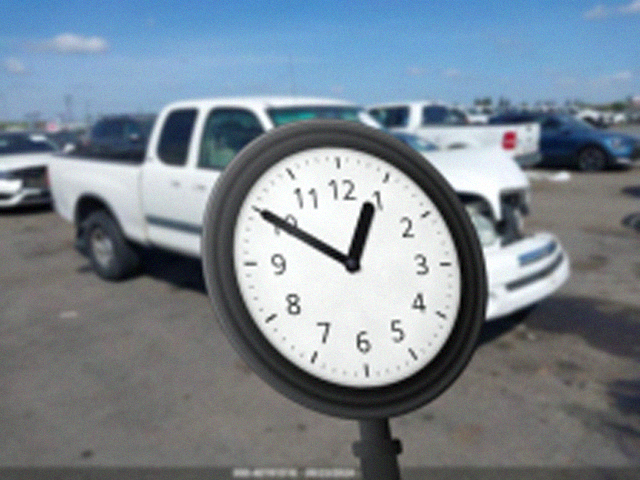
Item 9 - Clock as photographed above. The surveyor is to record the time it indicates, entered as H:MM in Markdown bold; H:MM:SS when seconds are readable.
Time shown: **12:50**
